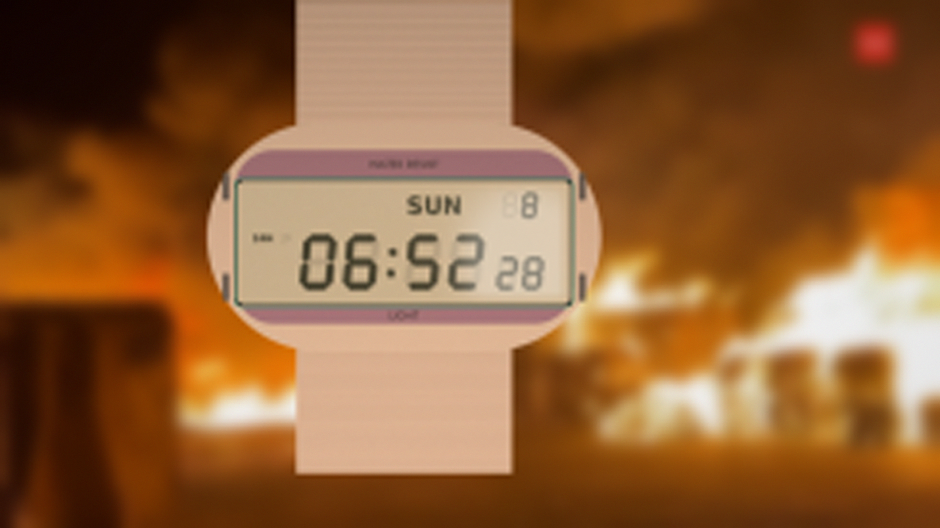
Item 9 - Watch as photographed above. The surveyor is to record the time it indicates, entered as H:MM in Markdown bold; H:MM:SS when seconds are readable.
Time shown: **6:52:28**
